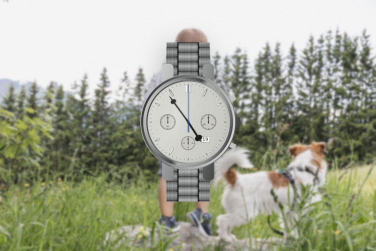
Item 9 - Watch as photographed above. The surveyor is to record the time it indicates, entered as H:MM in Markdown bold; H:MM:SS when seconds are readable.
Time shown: **4:54**
